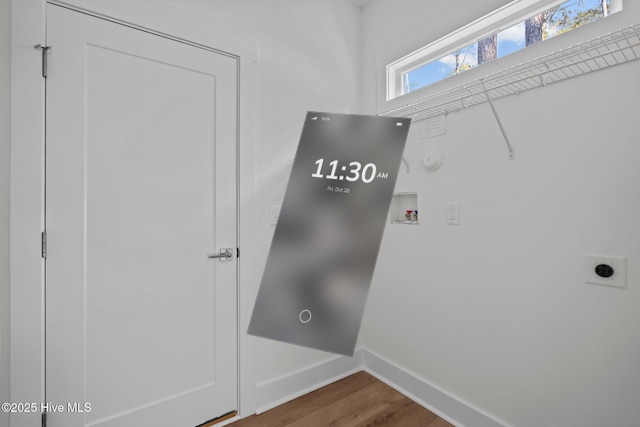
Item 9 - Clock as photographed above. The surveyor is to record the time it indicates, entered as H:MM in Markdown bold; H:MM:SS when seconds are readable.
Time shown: **11:30**
